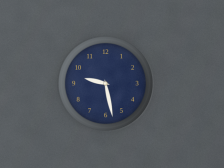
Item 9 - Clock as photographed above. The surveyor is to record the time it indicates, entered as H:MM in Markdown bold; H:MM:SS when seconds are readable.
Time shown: **9:28**
